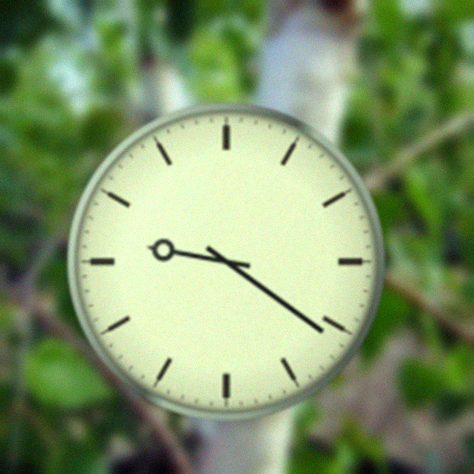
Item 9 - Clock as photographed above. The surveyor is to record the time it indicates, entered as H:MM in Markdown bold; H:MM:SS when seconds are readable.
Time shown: **9:21**
